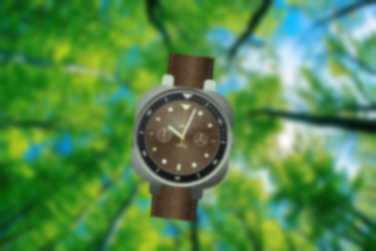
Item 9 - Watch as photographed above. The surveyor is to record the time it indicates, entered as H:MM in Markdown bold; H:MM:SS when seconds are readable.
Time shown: **10:03**
